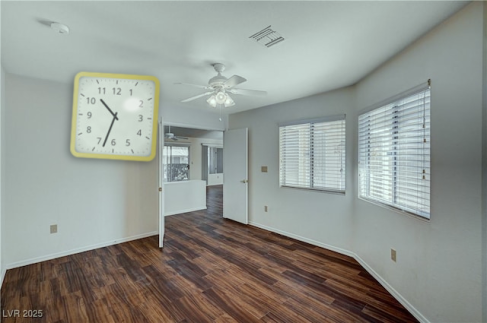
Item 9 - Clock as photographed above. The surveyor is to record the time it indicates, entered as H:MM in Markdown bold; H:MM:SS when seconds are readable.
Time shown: **10:33**
